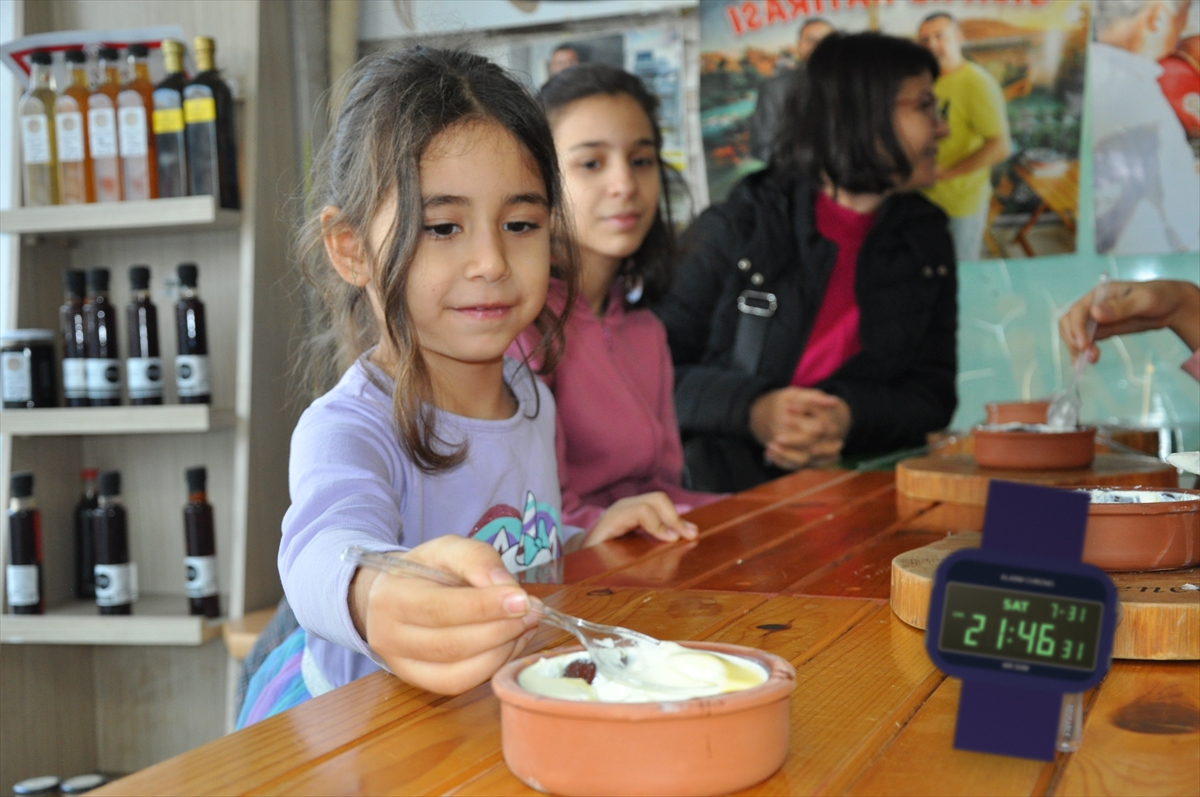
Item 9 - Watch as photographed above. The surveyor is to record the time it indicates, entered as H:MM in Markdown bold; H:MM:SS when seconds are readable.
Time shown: **21:46:31**
